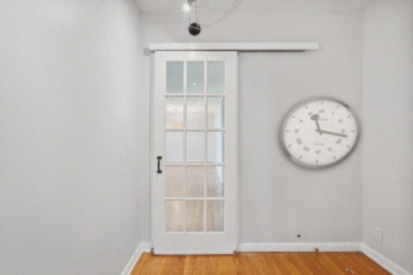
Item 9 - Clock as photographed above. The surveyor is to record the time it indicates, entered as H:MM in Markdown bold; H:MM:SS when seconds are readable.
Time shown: **11:17**
